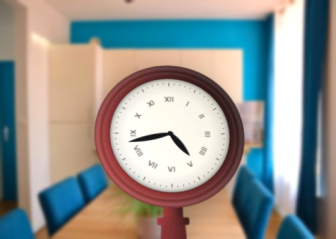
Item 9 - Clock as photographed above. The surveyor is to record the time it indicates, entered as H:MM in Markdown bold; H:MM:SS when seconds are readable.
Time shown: **4:43**
